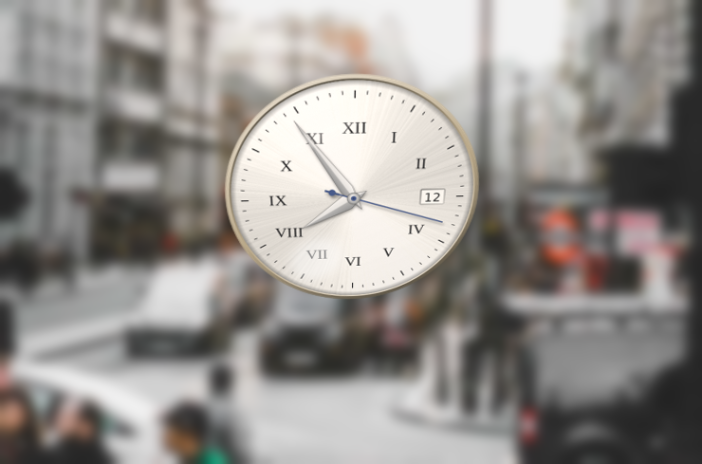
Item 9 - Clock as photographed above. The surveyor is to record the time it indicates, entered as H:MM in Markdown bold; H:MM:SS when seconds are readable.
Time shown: **7:54:18**
